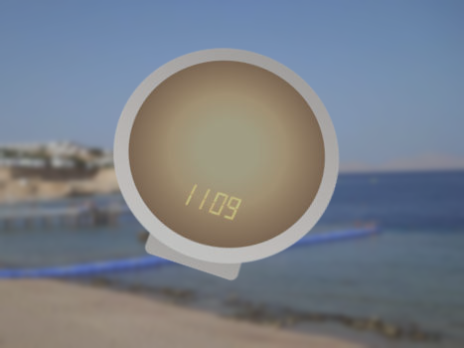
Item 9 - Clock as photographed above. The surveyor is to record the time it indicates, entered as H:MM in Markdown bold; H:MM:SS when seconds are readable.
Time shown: **11:09**
